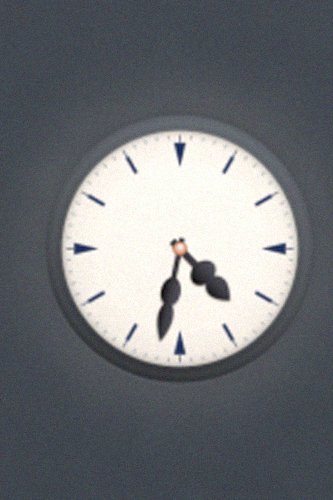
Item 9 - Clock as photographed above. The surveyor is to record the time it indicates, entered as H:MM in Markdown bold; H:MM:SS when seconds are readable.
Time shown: **4:32**
